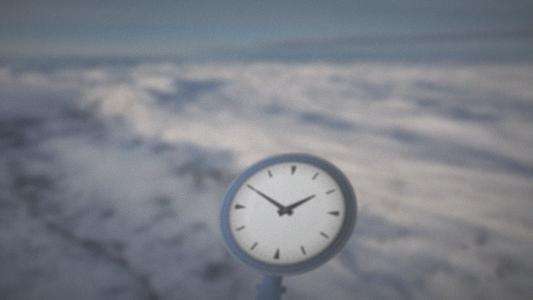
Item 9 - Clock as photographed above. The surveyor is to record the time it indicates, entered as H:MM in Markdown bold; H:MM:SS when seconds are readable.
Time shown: **1:50**
